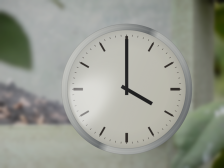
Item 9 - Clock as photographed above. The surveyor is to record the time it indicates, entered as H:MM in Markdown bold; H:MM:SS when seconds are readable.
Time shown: **4:00**
